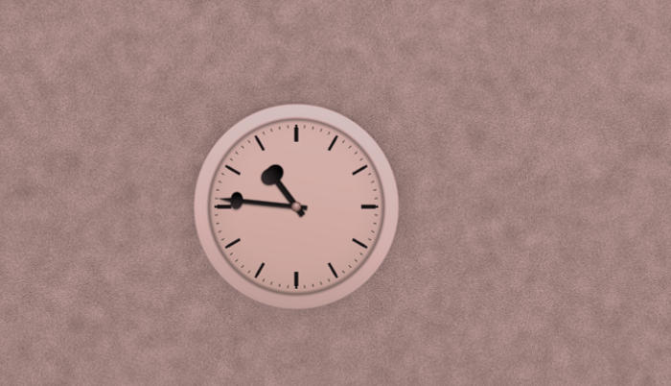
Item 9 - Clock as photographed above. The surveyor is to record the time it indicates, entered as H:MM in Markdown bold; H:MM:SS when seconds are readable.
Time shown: **10:46**
